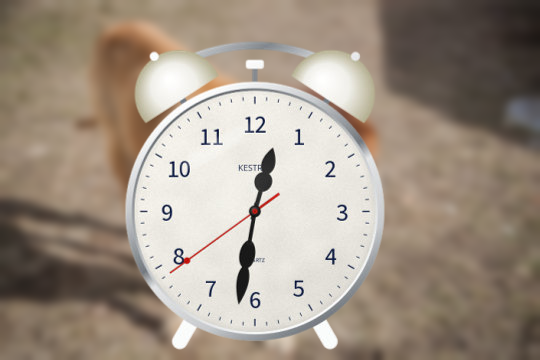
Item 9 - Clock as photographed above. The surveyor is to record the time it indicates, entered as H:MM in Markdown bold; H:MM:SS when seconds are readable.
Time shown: **12:31:39**
